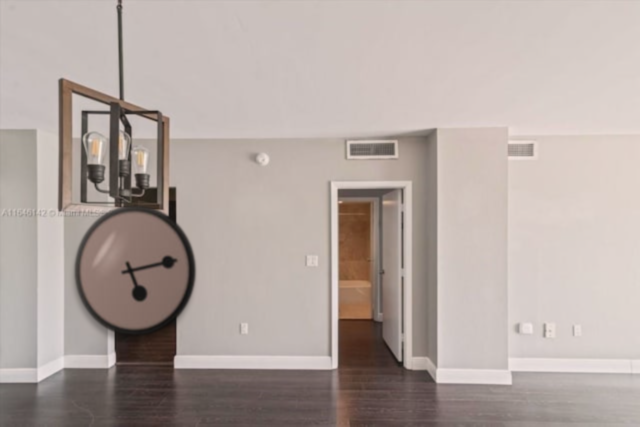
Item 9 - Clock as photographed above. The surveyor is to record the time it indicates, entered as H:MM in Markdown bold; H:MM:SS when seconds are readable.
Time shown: **5:13**
